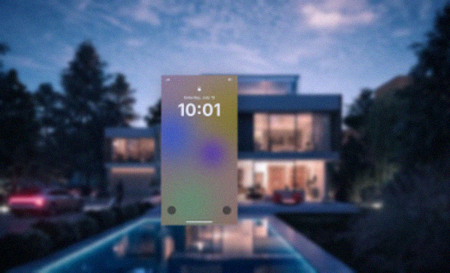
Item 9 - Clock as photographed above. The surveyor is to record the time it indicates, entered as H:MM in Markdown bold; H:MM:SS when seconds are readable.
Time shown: **10:01**
